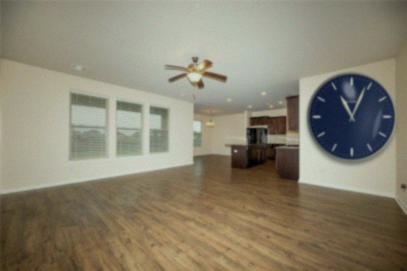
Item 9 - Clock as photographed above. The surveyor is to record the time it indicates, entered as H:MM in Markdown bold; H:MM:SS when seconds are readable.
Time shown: **11:04**
